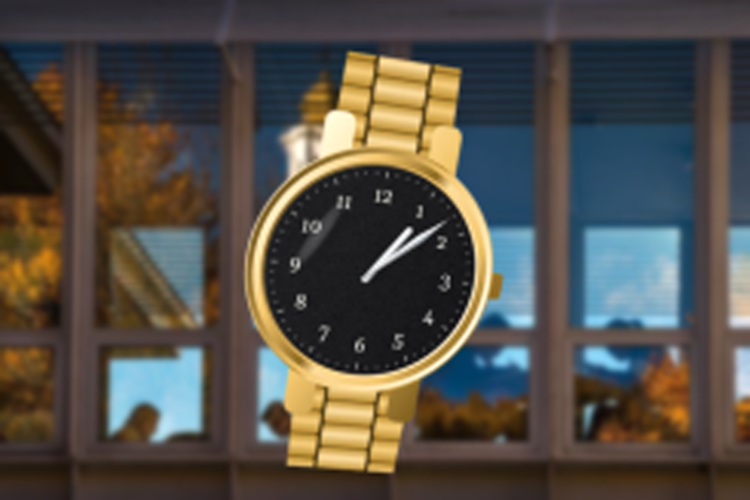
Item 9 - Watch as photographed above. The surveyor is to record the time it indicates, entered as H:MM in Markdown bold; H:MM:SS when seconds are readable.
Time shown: **1:08**
